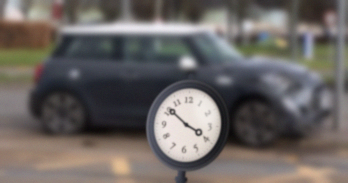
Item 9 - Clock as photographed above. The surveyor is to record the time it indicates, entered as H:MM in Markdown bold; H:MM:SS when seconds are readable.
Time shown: **3:51**
